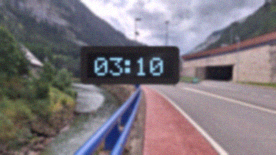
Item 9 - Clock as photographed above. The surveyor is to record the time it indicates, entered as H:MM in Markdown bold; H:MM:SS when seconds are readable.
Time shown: **3:10**
